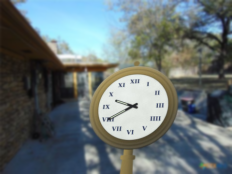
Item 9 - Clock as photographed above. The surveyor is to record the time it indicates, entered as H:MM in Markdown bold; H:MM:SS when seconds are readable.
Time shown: **9:40**
